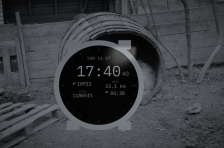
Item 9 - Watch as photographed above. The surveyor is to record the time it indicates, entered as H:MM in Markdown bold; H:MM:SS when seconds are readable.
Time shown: **17:40**
